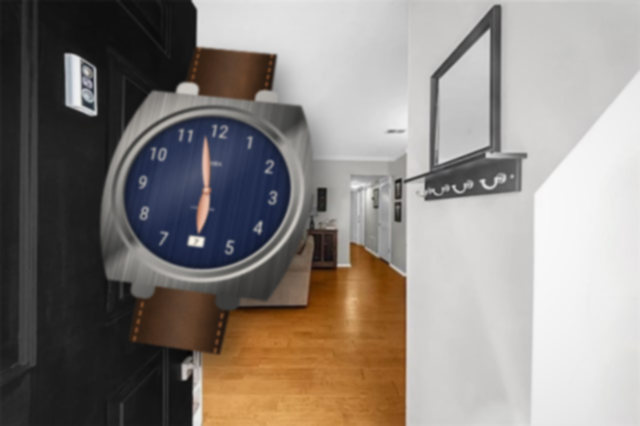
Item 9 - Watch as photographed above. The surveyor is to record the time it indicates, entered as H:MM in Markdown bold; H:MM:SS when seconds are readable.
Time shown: **5:58**
